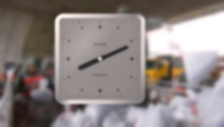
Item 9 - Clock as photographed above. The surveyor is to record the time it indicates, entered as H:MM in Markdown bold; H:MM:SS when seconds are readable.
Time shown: **8:11**
